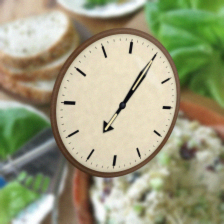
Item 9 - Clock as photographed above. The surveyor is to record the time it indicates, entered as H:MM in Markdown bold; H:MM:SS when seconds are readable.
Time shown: **7:05**
